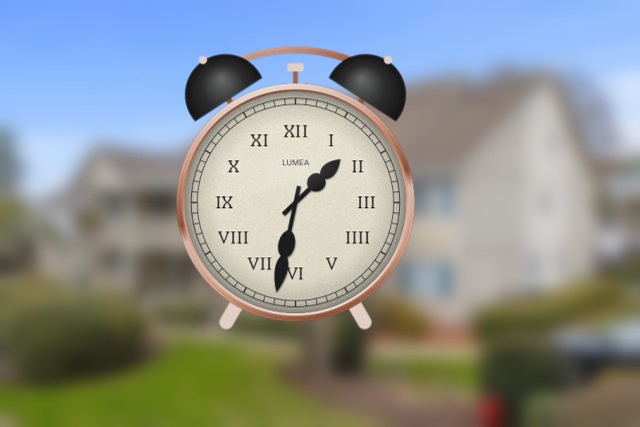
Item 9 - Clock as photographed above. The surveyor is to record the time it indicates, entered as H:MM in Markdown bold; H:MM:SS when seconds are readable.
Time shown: **1:32**
